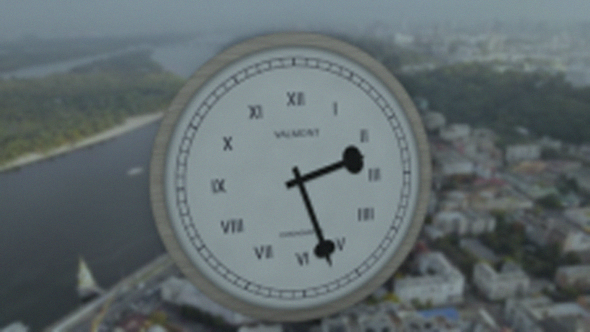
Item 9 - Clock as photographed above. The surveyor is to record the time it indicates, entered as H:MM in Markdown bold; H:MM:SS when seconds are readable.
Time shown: **2:27**
